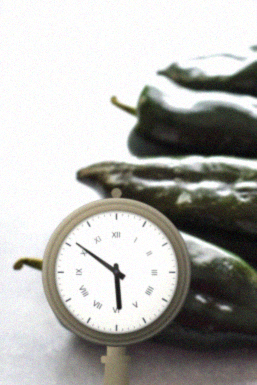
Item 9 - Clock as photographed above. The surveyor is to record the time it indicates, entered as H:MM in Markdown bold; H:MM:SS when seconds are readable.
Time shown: **5:51**
